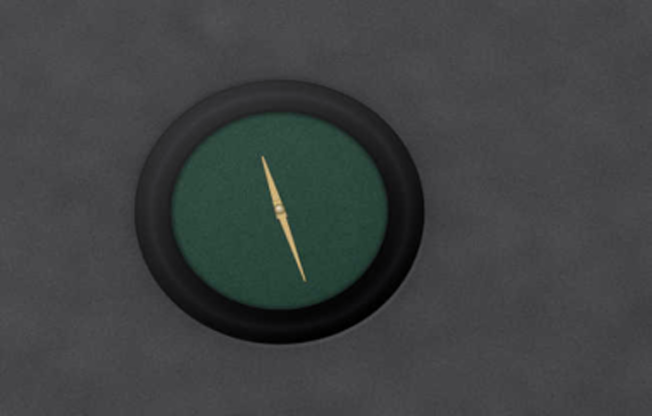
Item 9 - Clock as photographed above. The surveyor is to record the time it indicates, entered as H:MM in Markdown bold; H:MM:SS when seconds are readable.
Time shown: **11:27**
